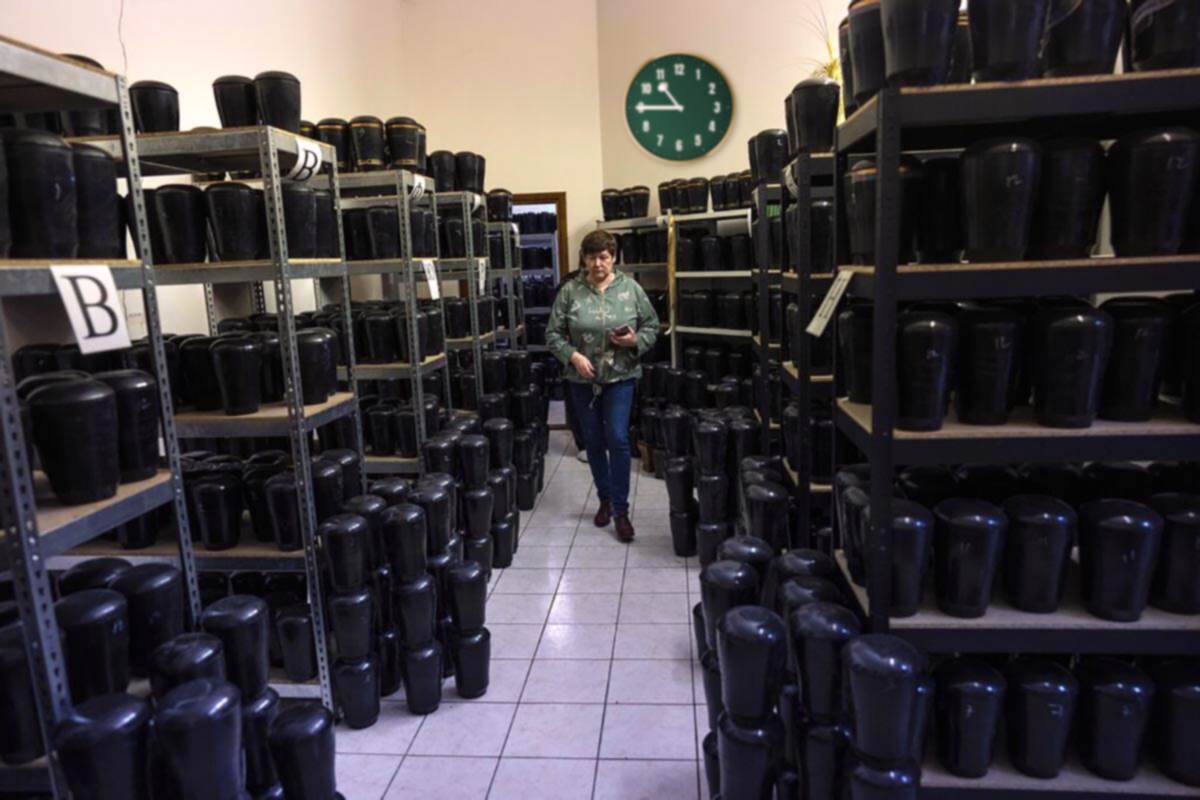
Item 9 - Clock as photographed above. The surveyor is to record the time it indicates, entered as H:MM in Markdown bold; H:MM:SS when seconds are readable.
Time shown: **10:45**
